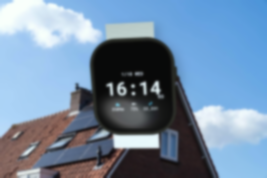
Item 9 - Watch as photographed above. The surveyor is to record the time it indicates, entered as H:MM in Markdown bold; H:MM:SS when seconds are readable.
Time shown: **16:14**
